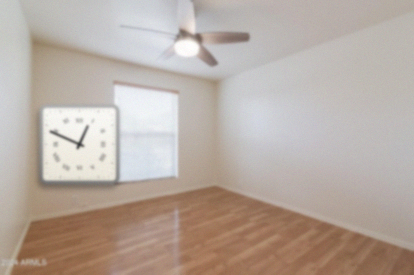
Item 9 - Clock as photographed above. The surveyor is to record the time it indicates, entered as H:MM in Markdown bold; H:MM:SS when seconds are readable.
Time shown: **12:49**
